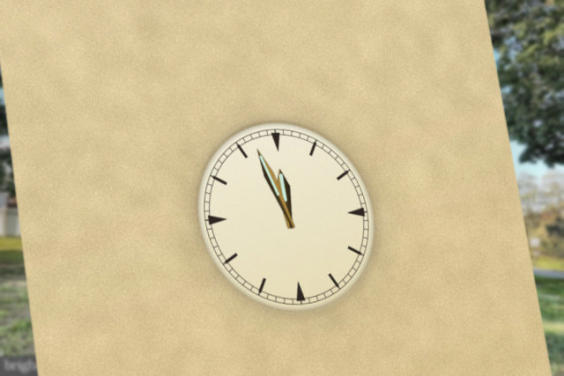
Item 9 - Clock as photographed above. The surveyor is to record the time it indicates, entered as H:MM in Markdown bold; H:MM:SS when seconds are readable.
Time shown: **11:57**
